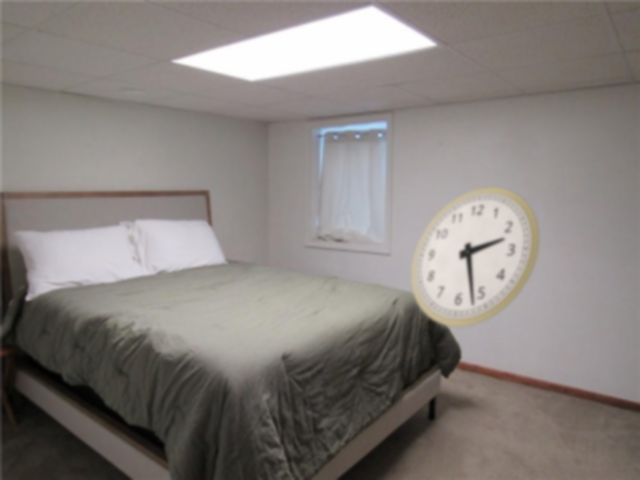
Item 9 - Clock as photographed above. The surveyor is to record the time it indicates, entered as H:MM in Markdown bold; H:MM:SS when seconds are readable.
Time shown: **2:27**
